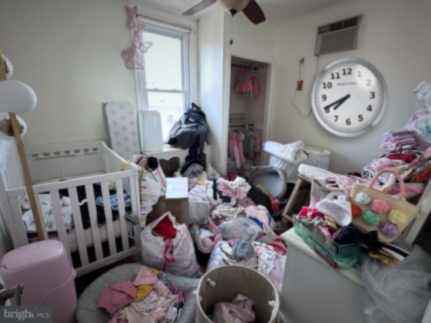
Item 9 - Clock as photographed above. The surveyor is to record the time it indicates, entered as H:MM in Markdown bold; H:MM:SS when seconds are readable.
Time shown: **7:41**
